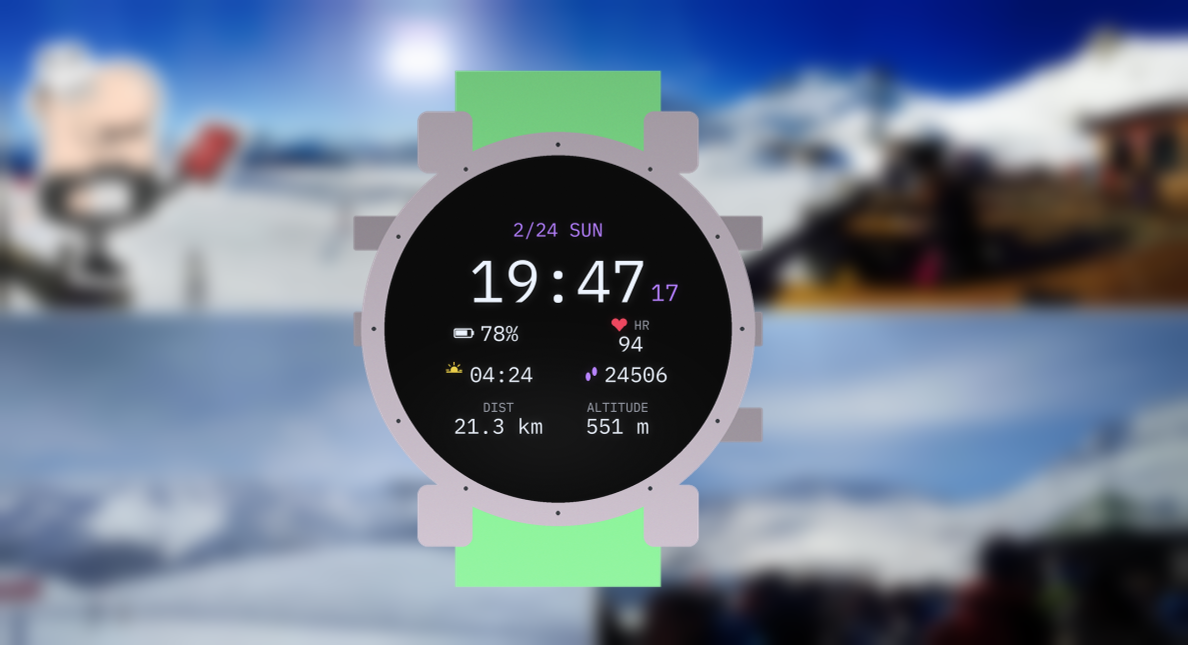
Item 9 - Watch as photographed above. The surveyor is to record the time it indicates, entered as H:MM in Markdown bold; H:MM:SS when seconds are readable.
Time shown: **19:47:17**
